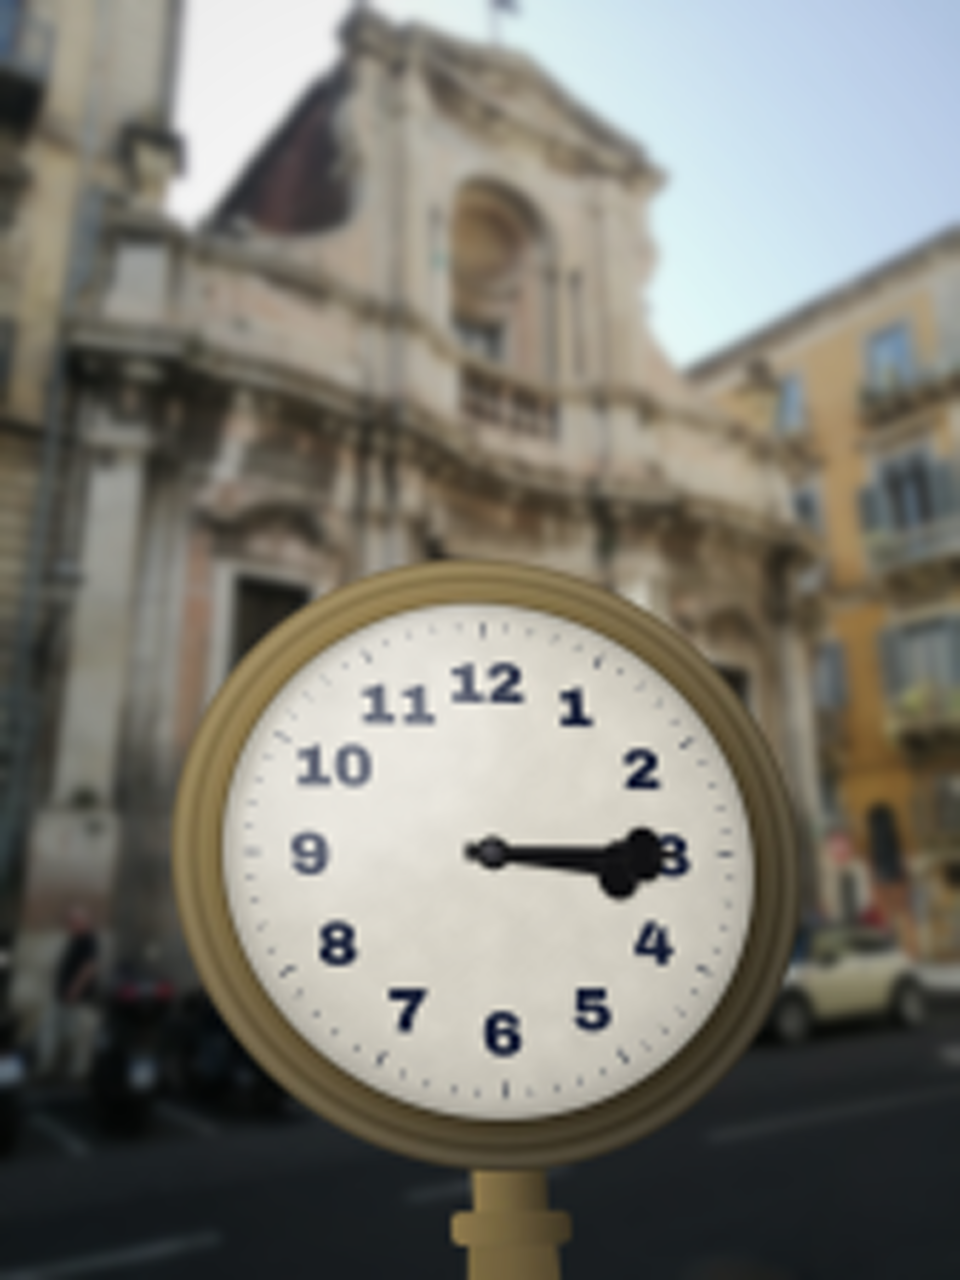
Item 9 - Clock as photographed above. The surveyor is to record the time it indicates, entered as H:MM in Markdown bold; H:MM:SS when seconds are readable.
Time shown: **3:15**
